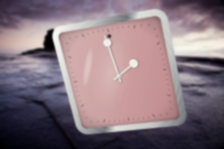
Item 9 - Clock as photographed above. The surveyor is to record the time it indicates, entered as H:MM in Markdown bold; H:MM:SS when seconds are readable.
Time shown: **1:59**
